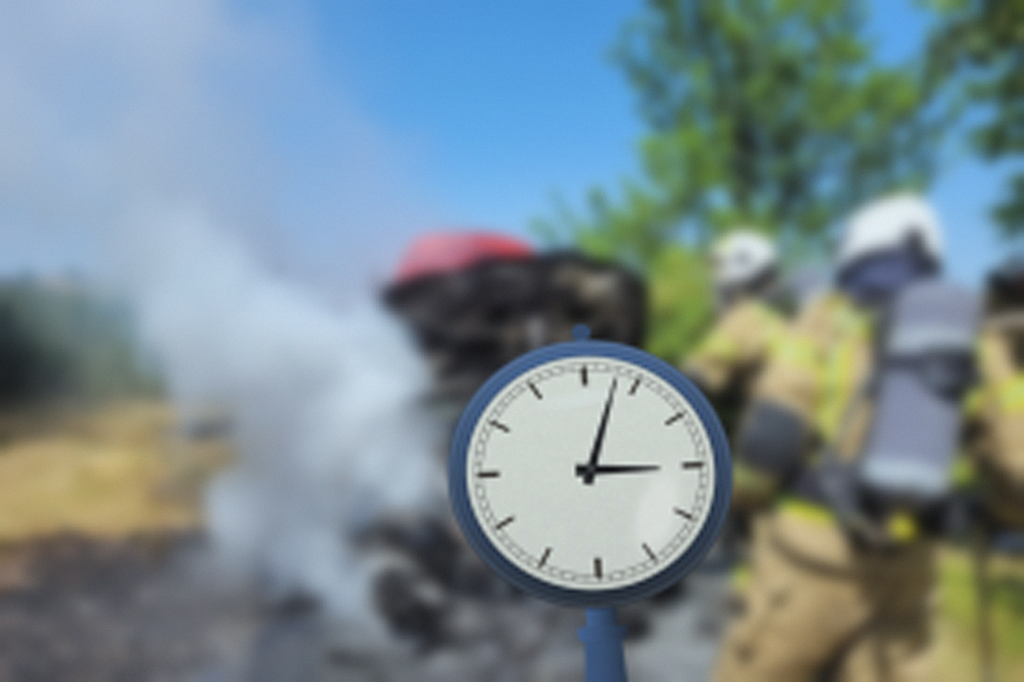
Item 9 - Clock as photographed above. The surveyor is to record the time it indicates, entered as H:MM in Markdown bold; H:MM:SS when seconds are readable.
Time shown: **3:03**
